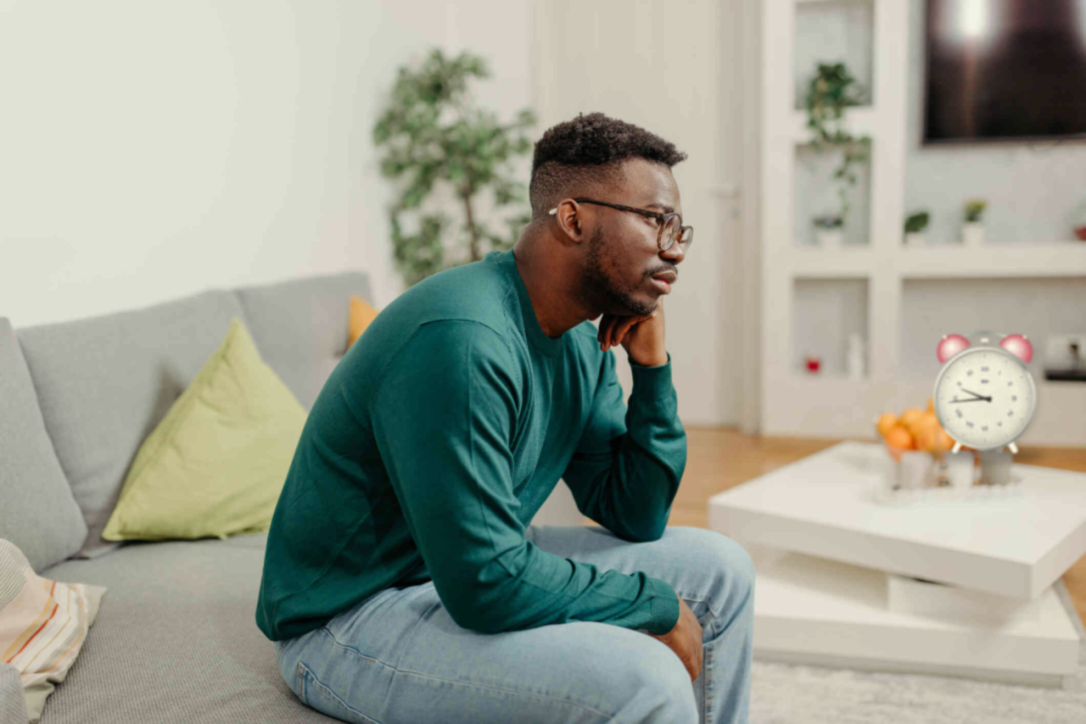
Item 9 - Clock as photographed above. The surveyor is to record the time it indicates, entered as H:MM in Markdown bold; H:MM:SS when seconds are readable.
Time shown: **9:44**
